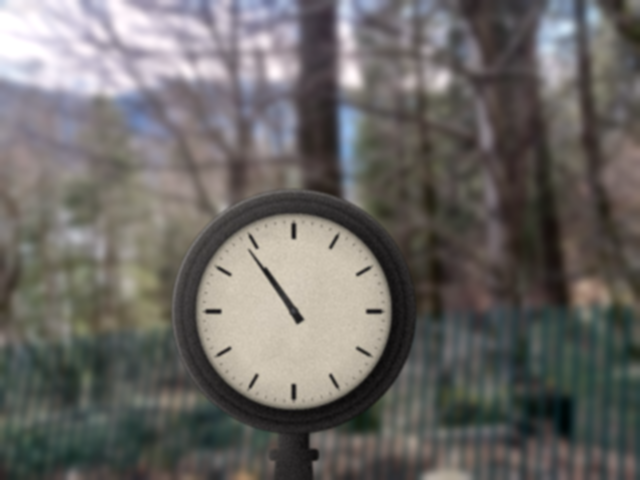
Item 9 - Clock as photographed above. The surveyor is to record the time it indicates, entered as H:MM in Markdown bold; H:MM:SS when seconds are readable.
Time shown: **10:54**
